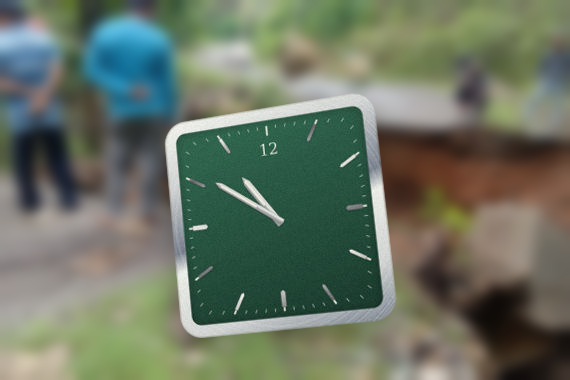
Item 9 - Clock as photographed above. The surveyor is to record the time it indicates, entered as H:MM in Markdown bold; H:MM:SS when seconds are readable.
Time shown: **10:51**
